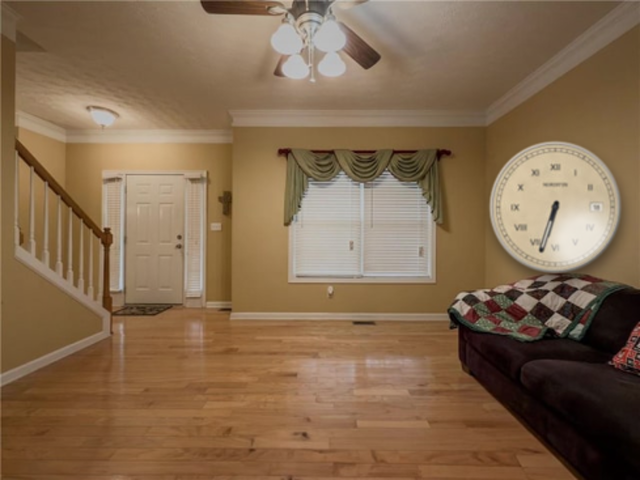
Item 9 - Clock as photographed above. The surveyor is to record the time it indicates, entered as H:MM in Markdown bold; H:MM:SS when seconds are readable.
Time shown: **6:33**
